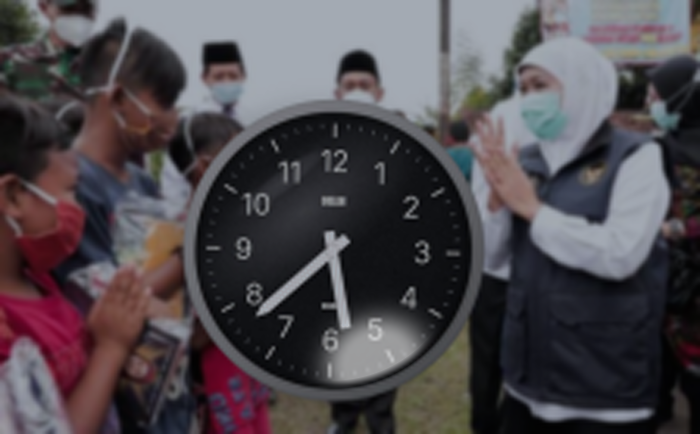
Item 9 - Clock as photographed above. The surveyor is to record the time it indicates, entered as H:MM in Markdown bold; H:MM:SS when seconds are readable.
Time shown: **5:38**
